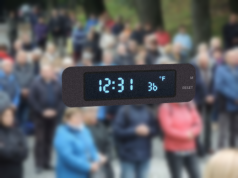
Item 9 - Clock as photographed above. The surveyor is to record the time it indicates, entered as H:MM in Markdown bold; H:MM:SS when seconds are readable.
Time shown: **12:31**
